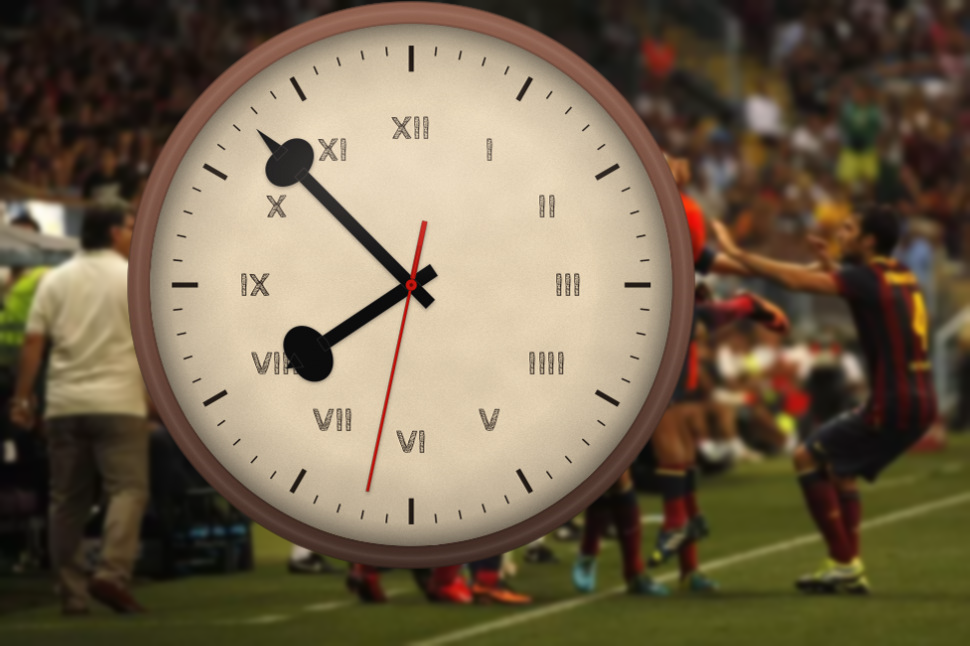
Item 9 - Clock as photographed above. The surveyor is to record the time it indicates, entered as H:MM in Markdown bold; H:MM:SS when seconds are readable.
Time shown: **7:52:32**
